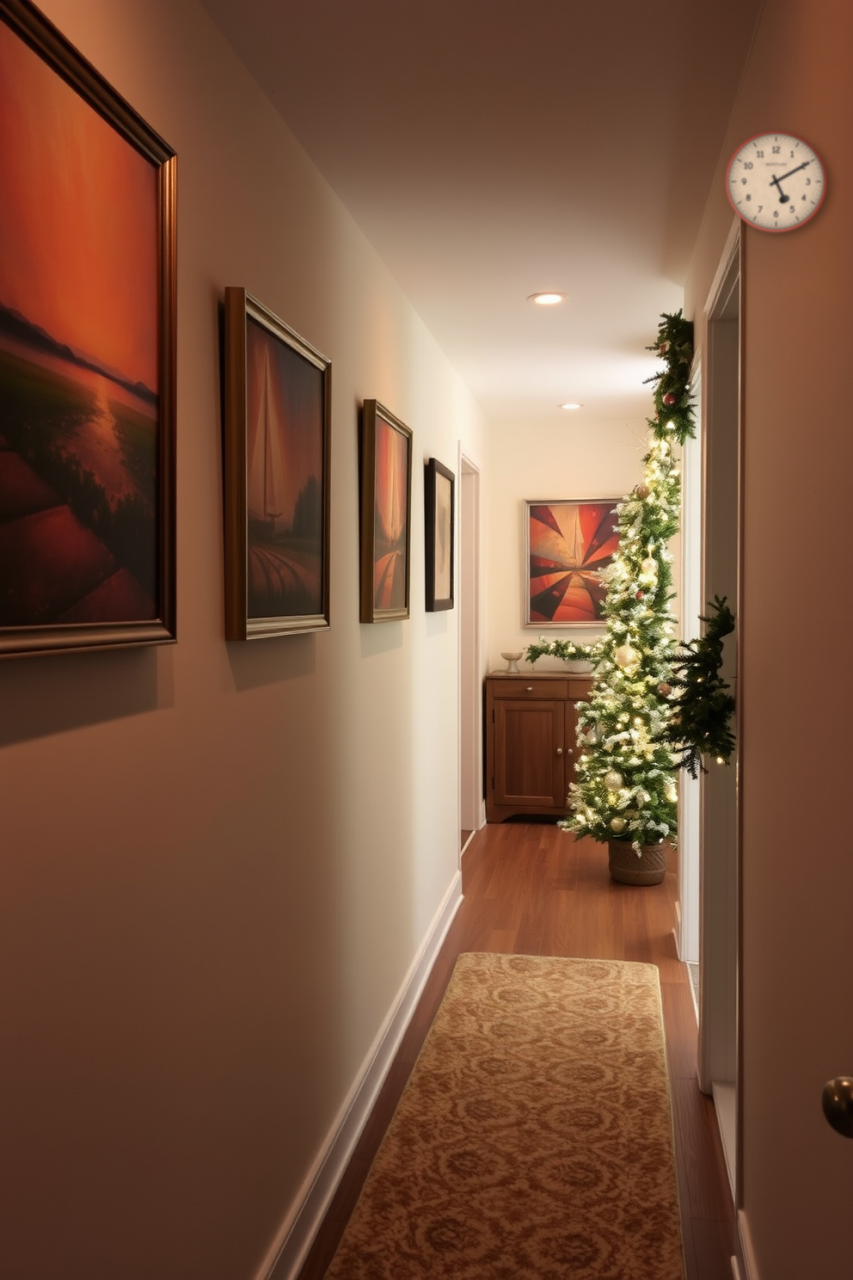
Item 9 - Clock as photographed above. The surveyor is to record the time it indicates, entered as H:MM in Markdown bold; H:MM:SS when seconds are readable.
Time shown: **5:10**
